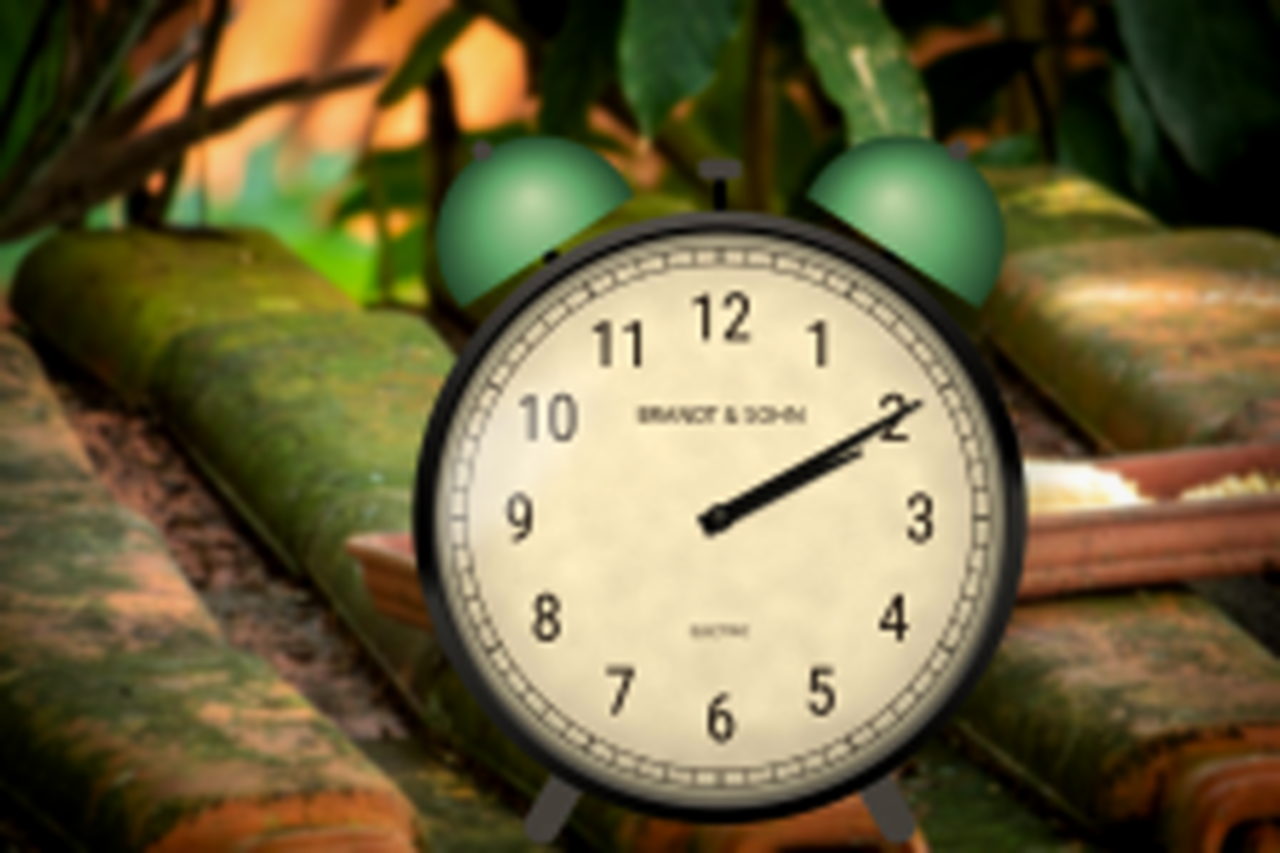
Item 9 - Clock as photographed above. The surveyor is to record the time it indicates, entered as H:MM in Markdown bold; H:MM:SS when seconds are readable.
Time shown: **2:10**
